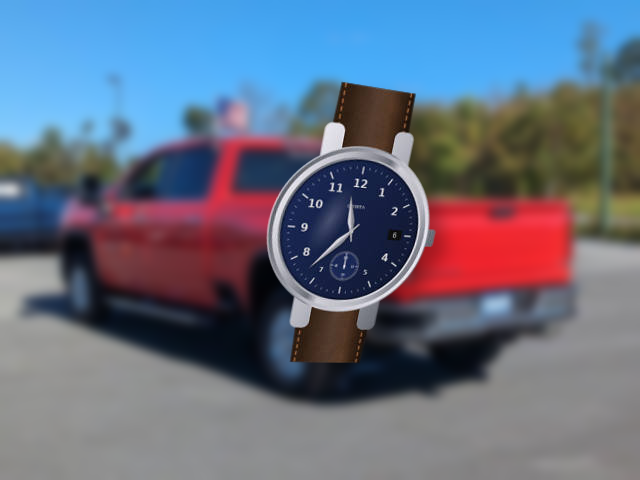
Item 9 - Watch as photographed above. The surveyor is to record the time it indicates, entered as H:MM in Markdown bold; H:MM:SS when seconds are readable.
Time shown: **11:37**
